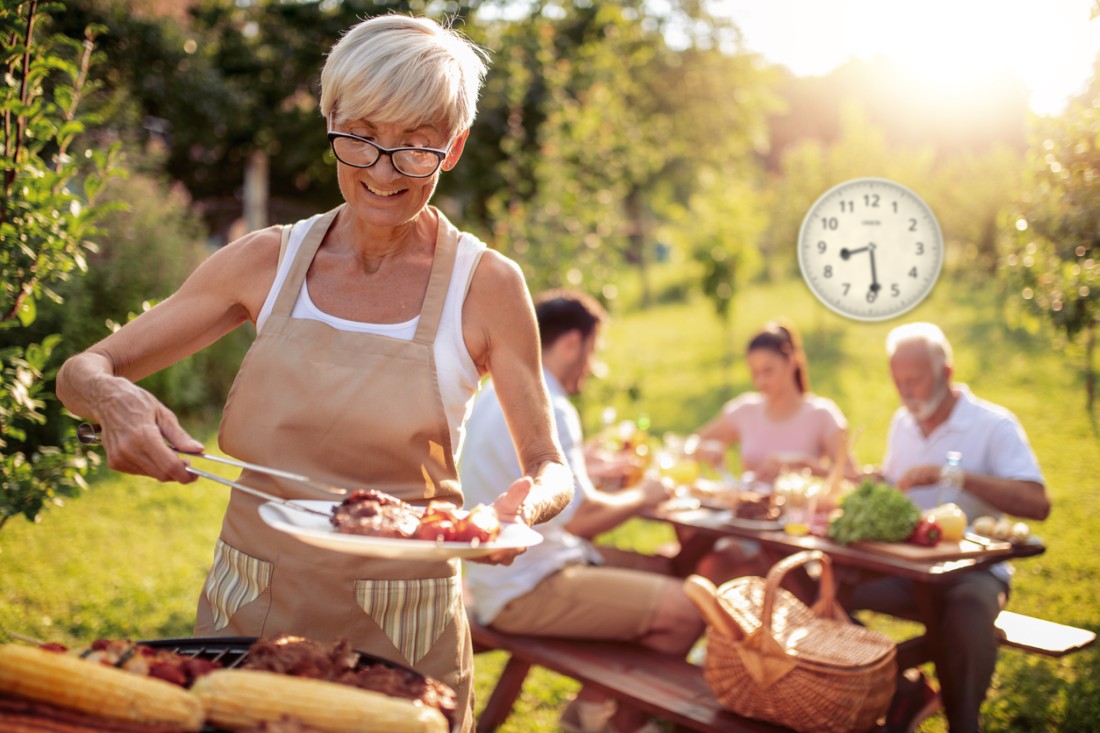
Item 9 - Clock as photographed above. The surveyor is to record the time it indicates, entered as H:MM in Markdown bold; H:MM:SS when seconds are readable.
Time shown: **8:29**
